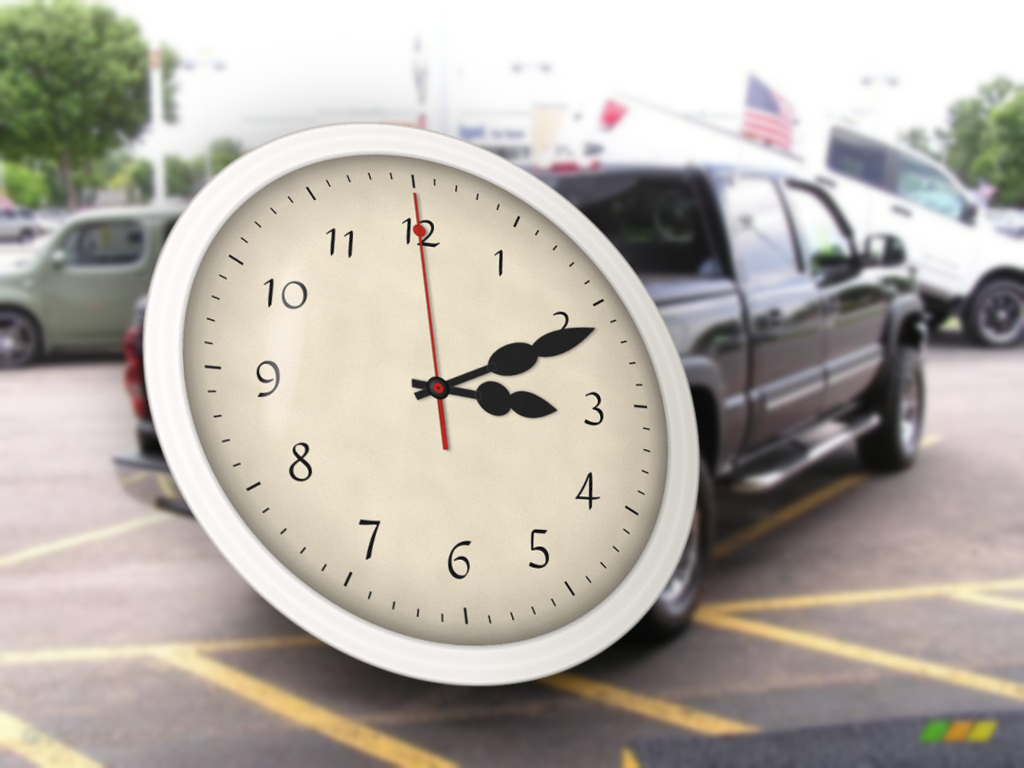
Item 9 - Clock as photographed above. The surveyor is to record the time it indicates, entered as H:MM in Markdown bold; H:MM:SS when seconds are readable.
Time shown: **3:11:00**
